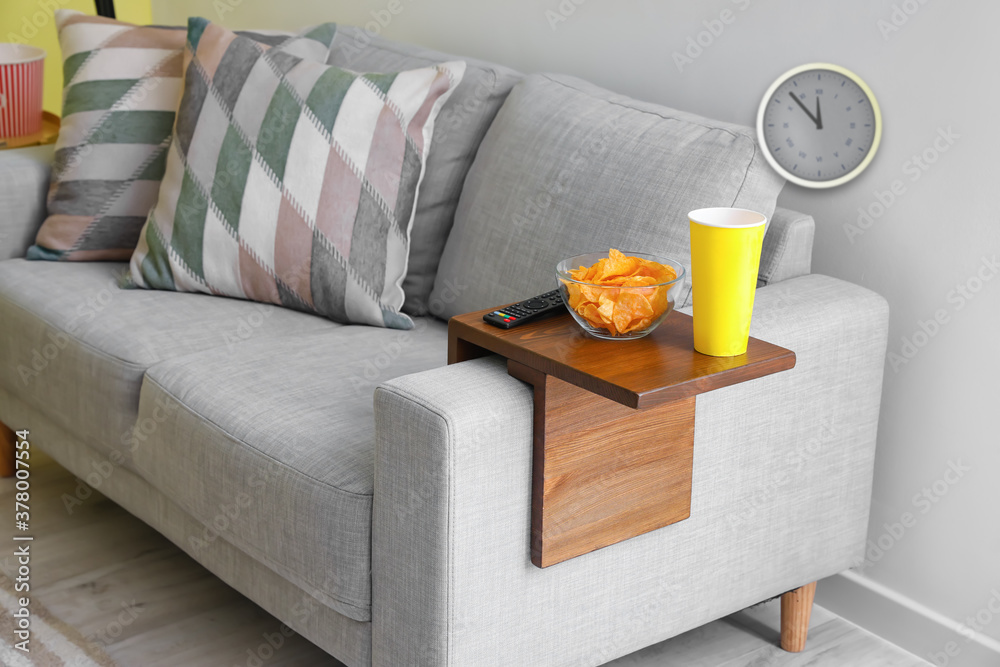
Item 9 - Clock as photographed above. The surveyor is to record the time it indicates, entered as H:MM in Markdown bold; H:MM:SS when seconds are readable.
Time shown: **11:53**
